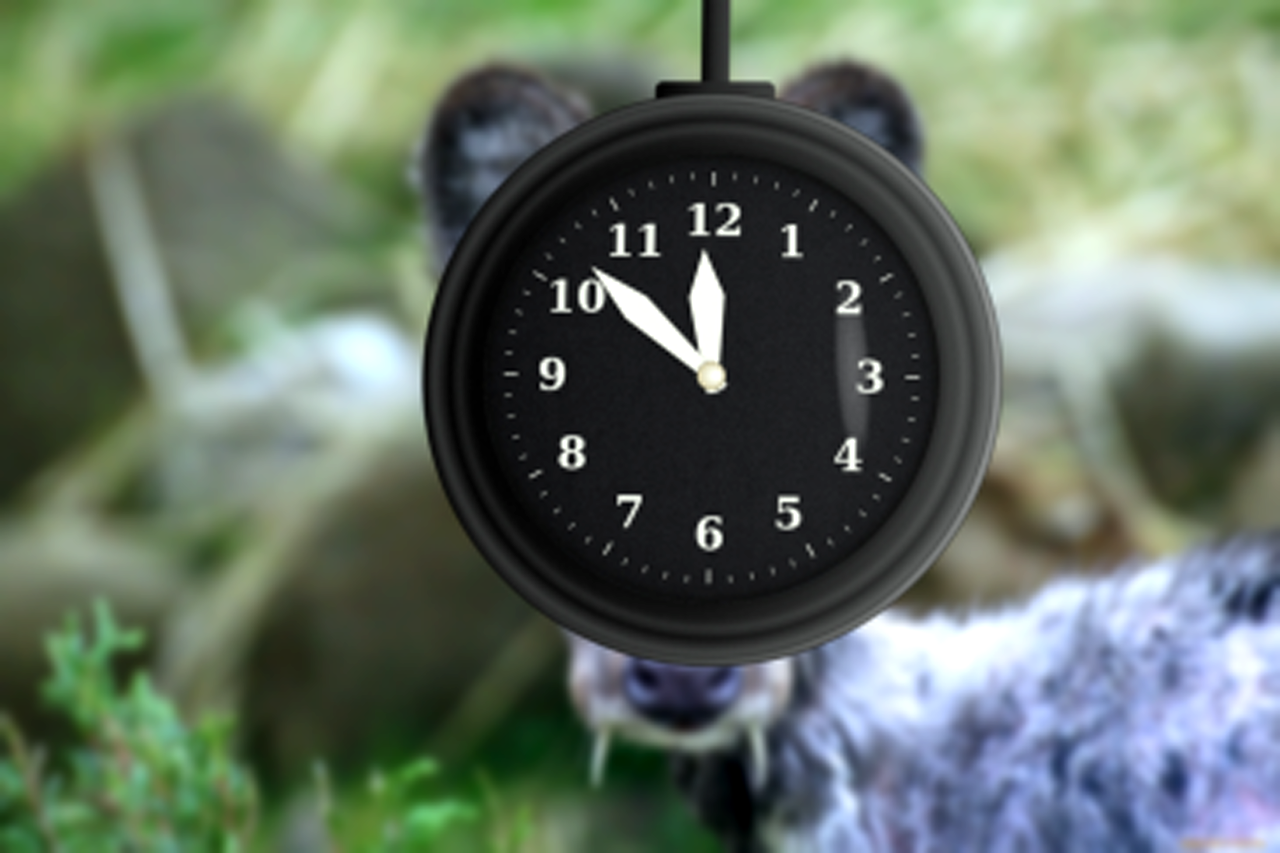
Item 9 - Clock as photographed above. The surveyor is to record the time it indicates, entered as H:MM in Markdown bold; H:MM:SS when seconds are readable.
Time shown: **11:52**
